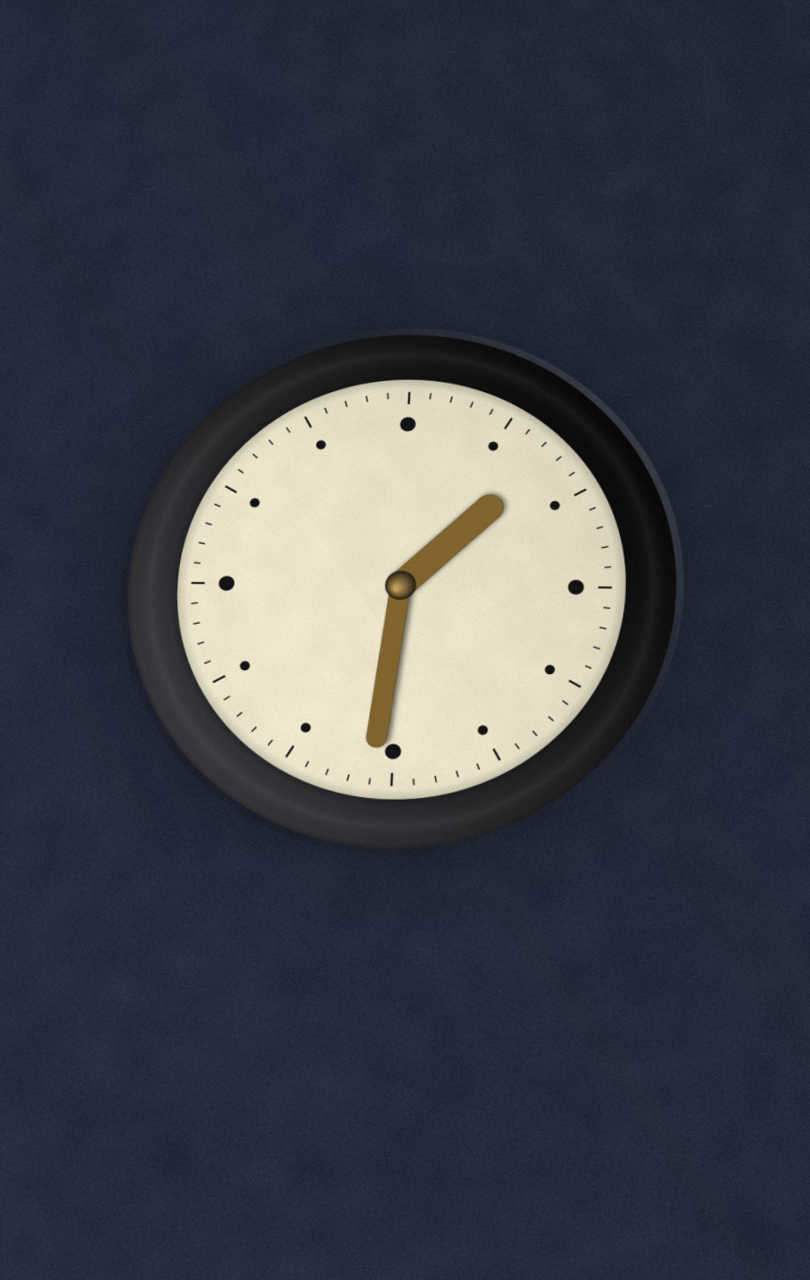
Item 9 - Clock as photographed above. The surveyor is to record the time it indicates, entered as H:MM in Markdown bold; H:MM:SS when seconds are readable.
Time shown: **1:31**
